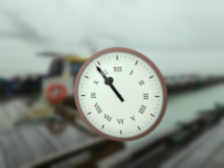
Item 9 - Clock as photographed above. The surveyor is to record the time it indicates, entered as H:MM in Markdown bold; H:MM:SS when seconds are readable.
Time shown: **10:54**
